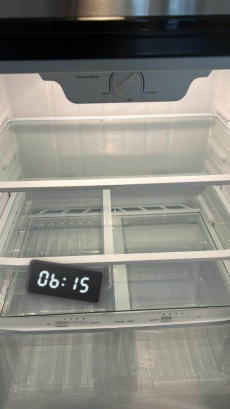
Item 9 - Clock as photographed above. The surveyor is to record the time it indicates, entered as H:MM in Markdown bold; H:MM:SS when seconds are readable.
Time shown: **6:15**
